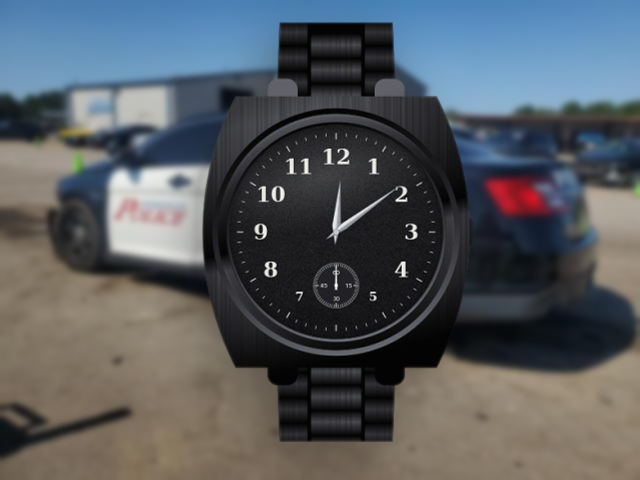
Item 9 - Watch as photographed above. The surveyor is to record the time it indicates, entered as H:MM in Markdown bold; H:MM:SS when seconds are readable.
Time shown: **12:09**
